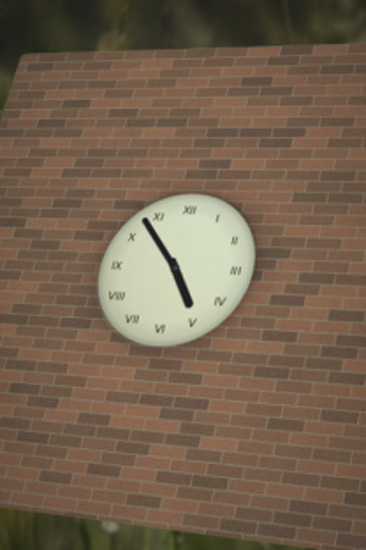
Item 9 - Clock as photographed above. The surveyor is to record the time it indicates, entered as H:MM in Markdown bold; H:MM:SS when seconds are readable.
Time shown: **4:53**
